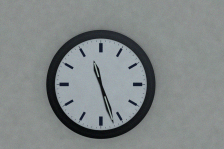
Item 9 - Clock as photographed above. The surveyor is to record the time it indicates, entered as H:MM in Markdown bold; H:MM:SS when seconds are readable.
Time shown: **11:27**
